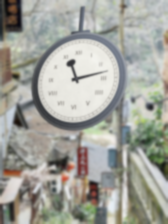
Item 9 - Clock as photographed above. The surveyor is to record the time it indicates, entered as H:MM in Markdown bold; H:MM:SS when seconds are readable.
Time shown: **11:13**
